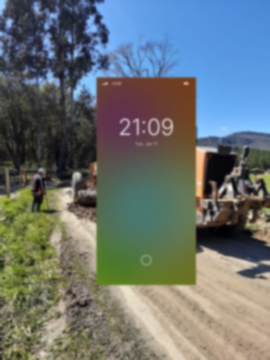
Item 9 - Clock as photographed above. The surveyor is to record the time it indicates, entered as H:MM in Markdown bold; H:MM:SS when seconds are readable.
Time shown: **21:09**
